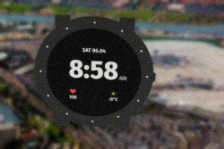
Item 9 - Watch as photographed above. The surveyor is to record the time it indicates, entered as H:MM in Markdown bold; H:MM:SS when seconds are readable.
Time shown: **8:58**
